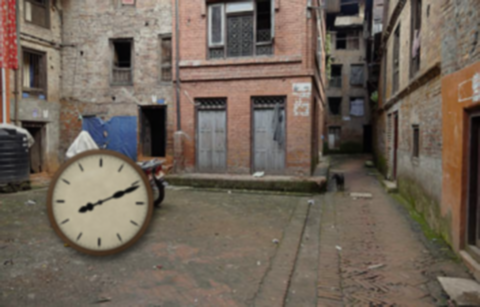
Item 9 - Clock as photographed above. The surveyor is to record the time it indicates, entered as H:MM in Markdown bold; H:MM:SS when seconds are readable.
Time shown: **8:11**
